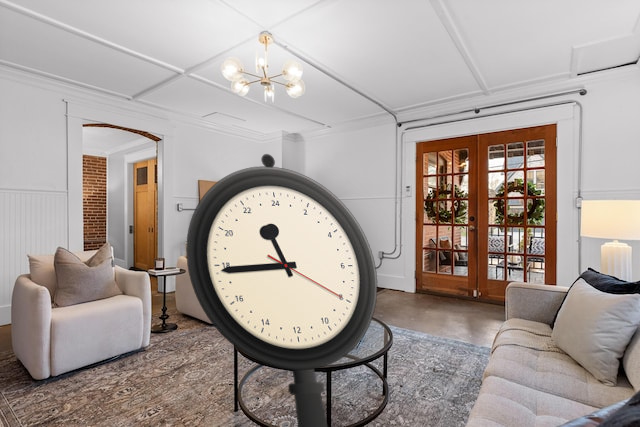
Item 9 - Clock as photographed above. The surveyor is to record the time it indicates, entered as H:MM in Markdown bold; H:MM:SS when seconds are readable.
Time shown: **22:44:20**
